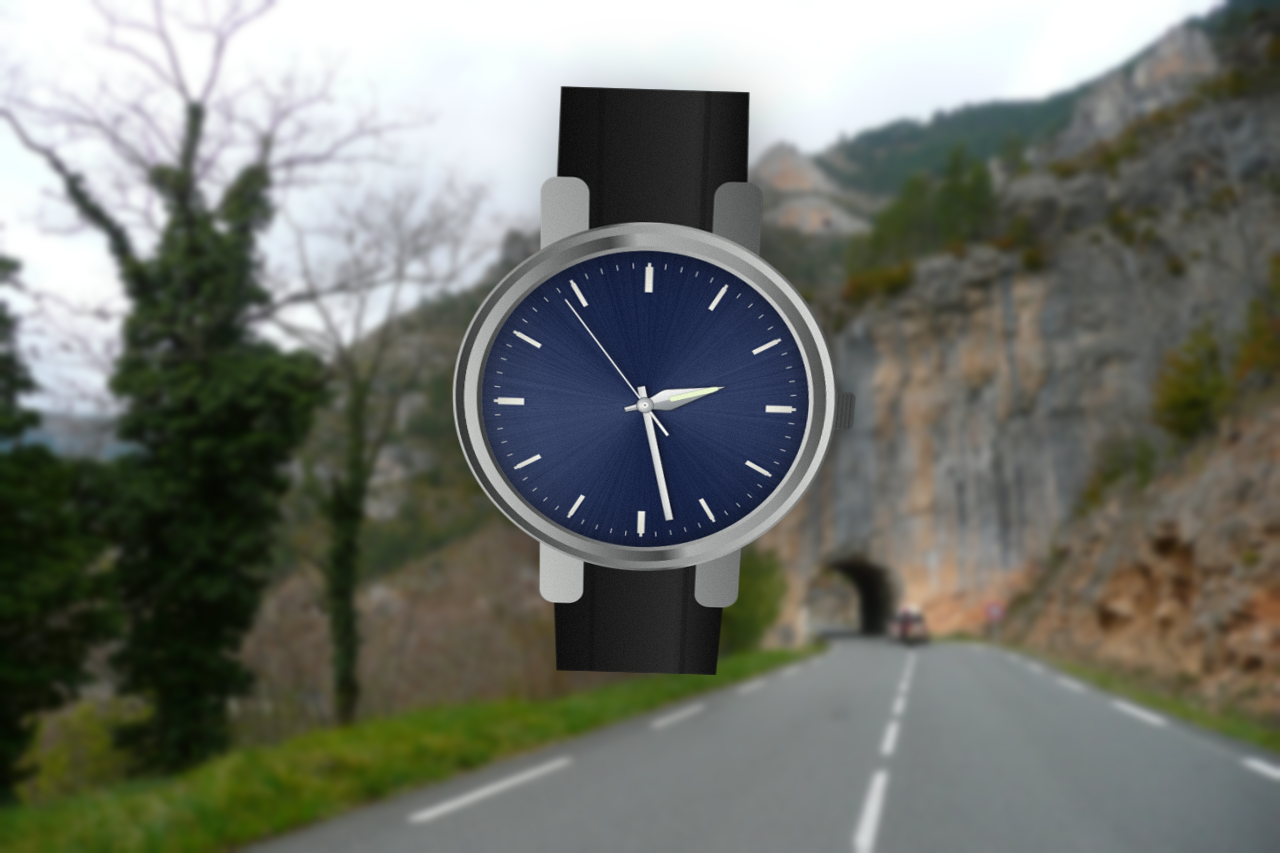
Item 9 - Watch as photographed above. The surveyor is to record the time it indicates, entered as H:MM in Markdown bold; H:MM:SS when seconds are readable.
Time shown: **2:27:54**
